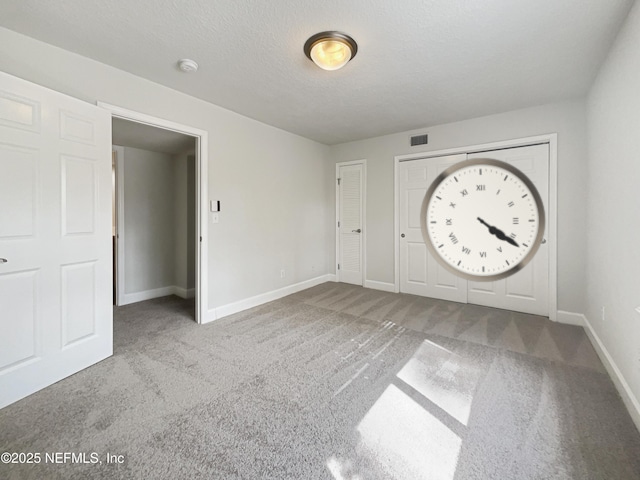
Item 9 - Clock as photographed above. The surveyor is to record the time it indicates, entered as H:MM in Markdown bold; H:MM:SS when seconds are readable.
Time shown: **4:21**
